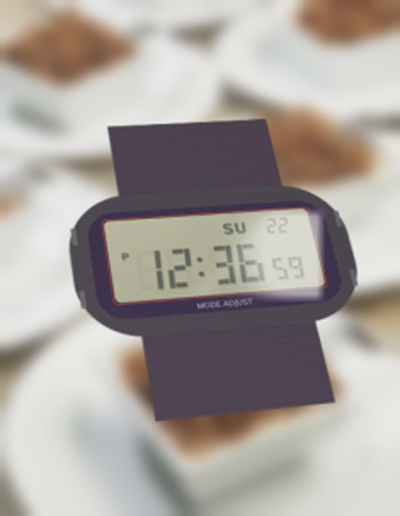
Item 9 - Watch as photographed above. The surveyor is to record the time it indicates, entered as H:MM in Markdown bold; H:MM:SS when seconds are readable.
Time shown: **12:36:59**
